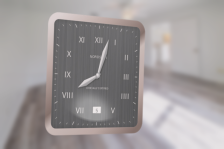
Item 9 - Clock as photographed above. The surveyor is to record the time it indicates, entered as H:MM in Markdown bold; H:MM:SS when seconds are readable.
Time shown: **8:03**
